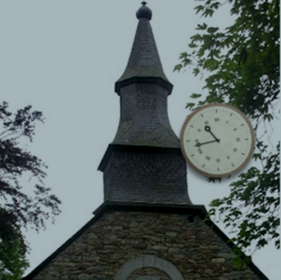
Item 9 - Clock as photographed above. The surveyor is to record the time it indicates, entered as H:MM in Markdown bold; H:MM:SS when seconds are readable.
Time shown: **10:43**
